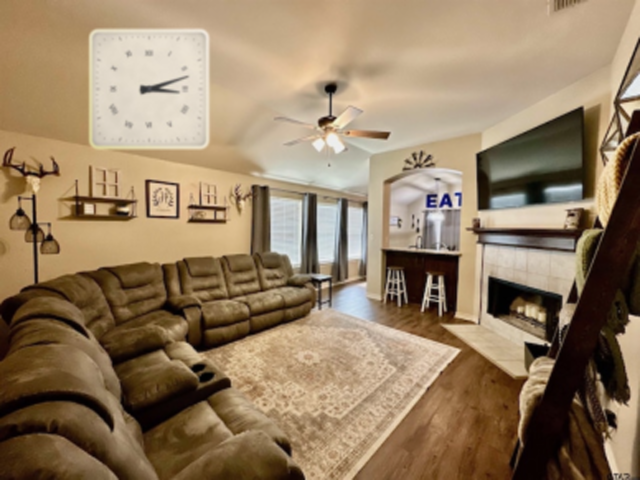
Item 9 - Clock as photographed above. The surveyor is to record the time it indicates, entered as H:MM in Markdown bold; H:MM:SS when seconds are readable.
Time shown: **3:12**
